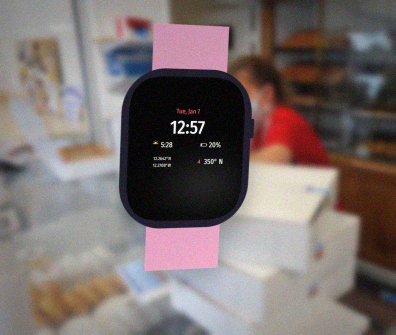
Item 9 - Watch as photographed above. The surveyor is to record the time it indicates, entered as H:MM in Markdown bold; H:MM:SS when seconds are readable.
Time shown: **12:57**
